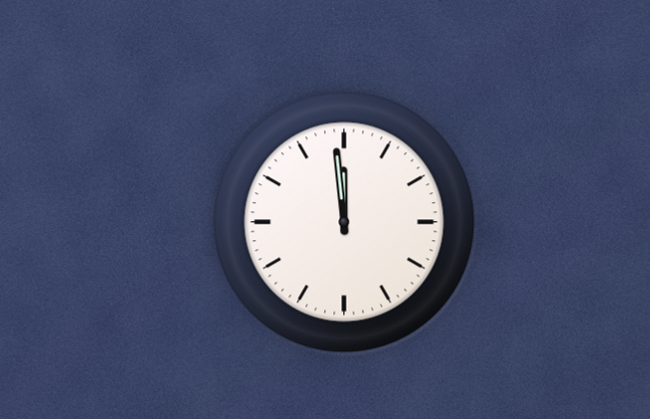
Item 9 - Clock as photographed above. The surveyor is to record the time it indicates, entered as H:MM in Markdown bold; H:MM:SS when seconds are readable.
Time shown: **11:59**
